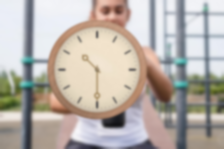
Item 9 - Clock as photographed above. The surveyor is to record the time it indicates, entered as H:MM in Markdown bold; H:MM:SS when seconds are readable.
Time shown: **10:30**
